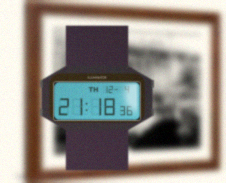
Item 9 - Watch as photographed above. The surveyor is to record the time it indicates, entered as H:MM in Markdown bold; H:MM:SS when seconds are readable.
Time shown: **21:18**
